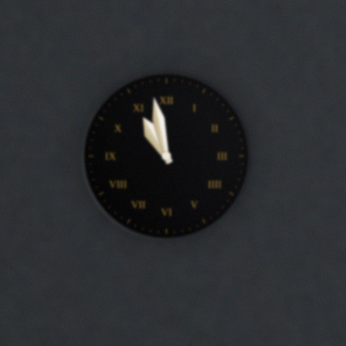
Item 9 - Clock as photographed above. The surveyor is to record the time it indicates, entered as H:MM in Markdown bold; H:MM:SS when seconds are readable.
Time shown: **10:58**
